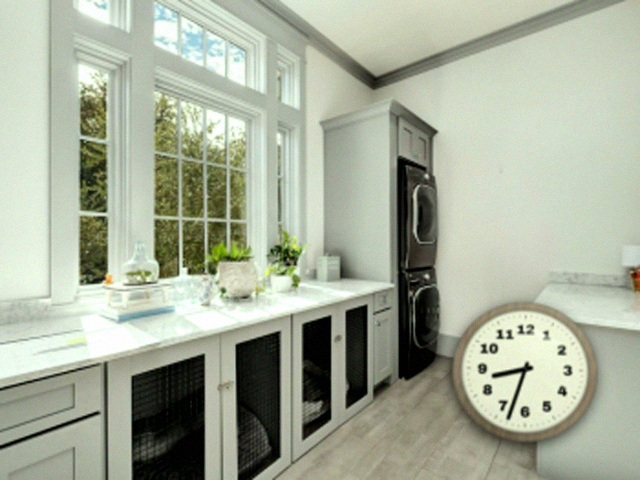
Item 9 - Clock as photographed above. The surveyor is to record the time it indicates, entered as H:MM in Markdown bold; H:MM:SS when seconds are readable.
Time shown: **8:33**
